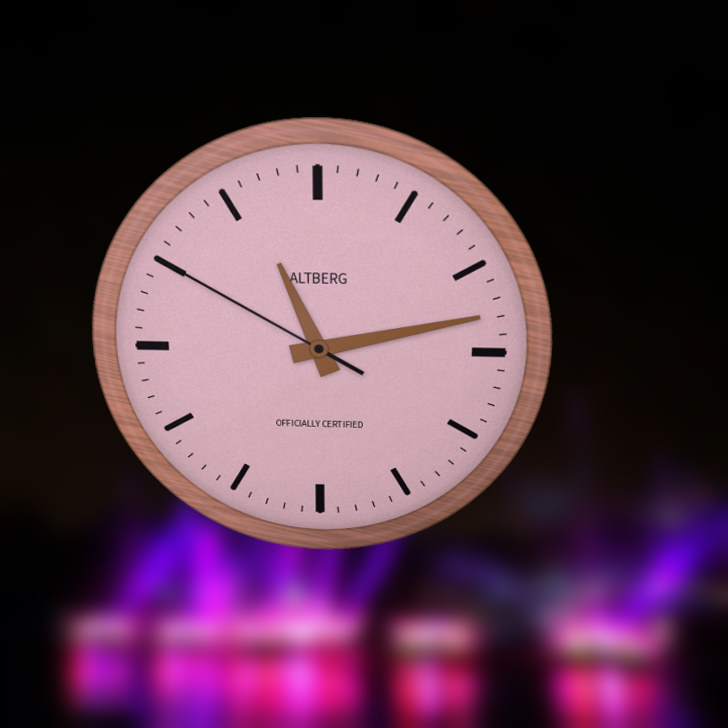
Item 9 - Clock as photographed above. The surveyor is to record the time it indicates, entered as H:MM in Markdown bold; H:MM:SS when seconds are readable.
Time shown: **11:12:50**
